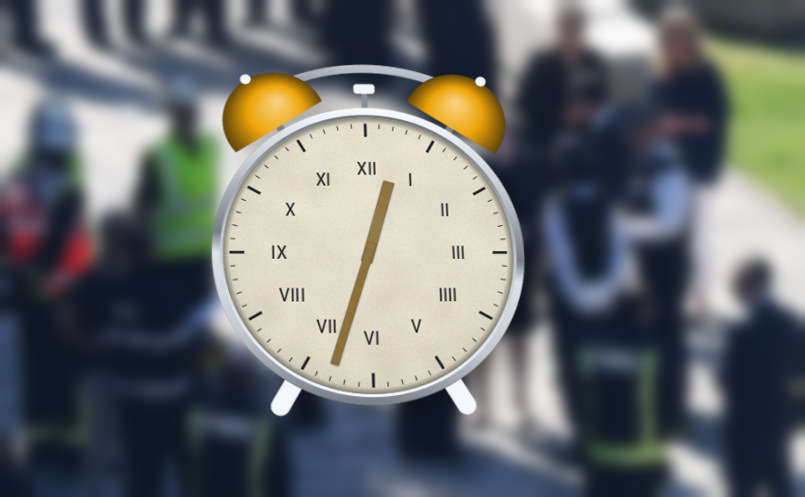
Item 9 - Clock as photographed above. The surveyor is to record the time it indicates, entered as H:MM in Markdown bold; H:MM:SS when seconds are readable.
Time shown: **12:33**
